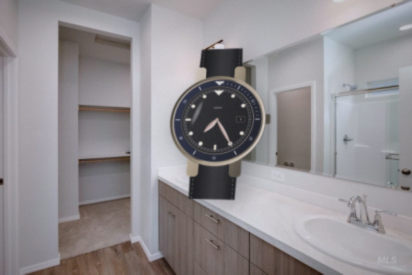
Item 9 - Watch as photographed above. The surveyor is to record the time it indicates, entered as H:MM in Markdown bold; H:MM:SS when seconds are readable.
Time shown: **7:25**
